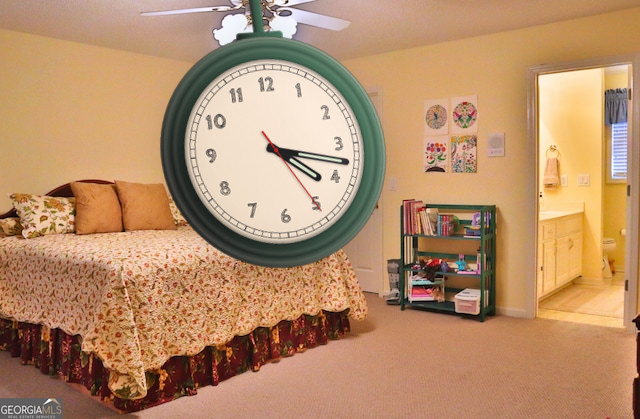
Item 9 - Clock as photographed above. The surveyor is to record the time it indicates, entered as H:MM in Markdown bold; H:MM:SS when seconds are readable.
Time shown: **4:17:25**
